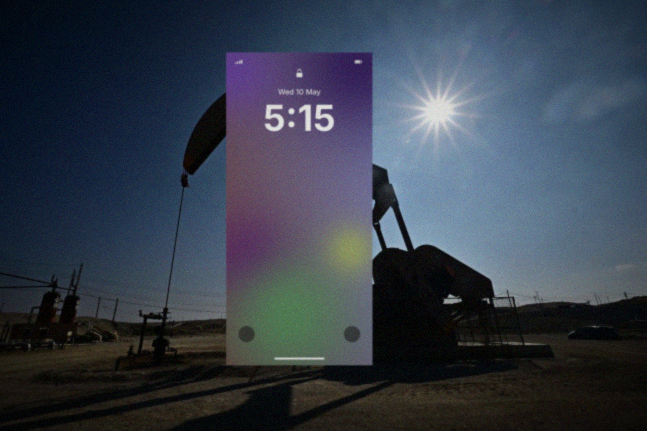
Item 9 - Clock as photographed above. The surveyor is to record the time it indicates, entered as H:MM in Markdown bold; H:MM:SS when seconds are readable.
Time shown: **5:15**
